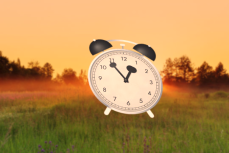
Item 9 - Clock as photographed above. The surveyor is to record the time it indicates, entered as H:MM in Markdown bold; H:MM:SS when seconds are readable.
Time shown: **12:54**
